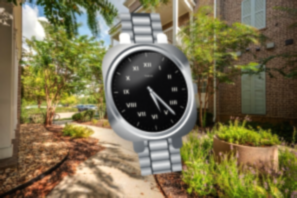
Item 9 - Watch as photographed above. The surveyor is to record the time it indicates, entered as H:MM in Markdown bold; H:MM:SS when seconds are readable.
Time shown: **5:23**
